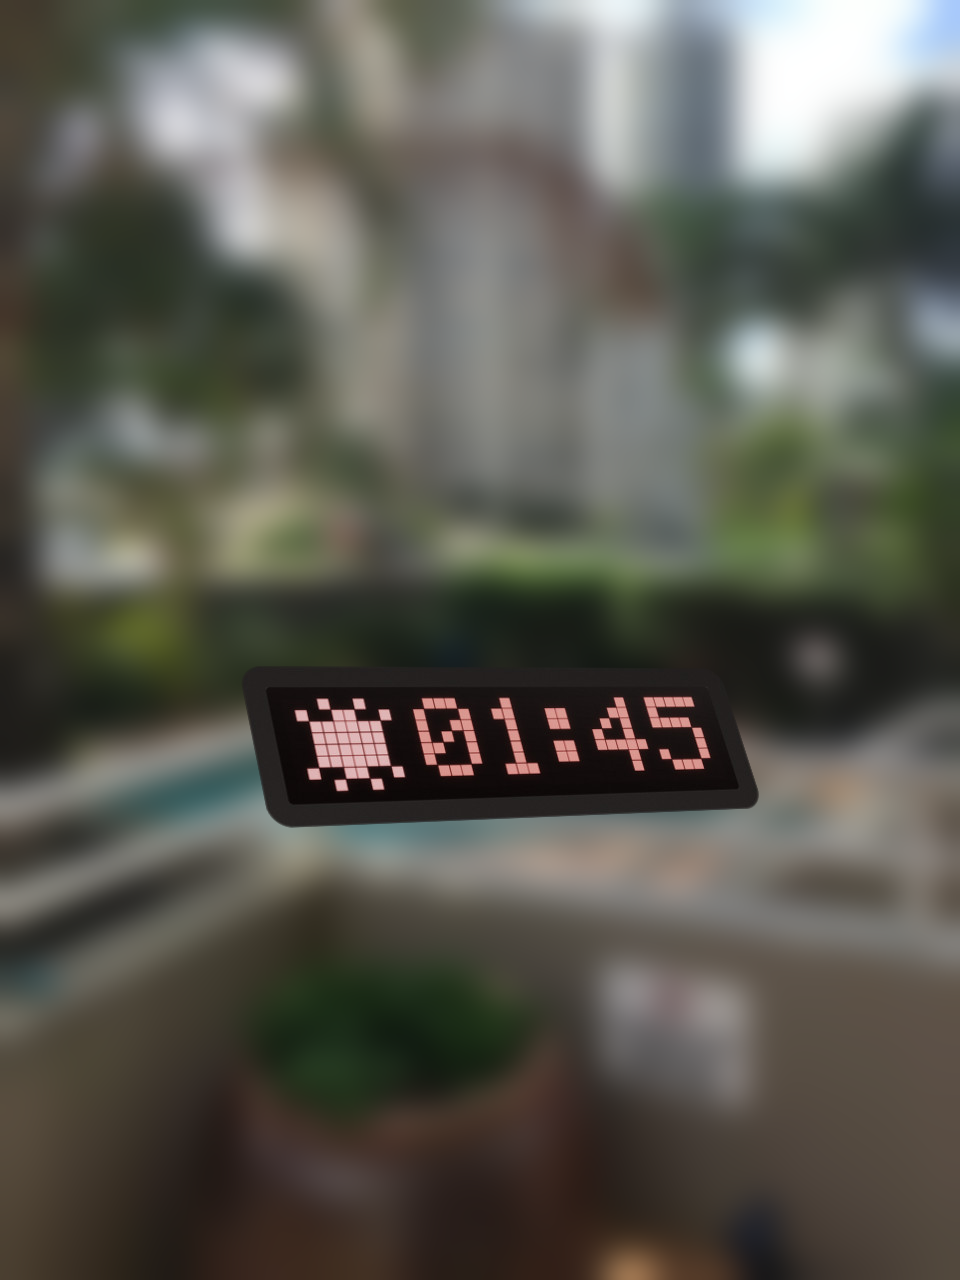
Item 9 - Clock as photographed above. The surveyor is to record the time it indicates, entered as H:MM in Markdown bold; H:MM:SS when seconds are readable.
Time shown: **1:45**
